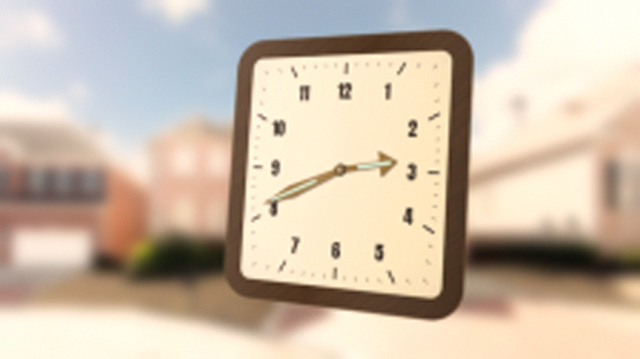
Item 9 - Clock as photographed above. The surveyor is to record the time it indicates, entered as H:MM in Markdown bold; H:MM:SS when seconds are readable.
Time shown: **2:41**
